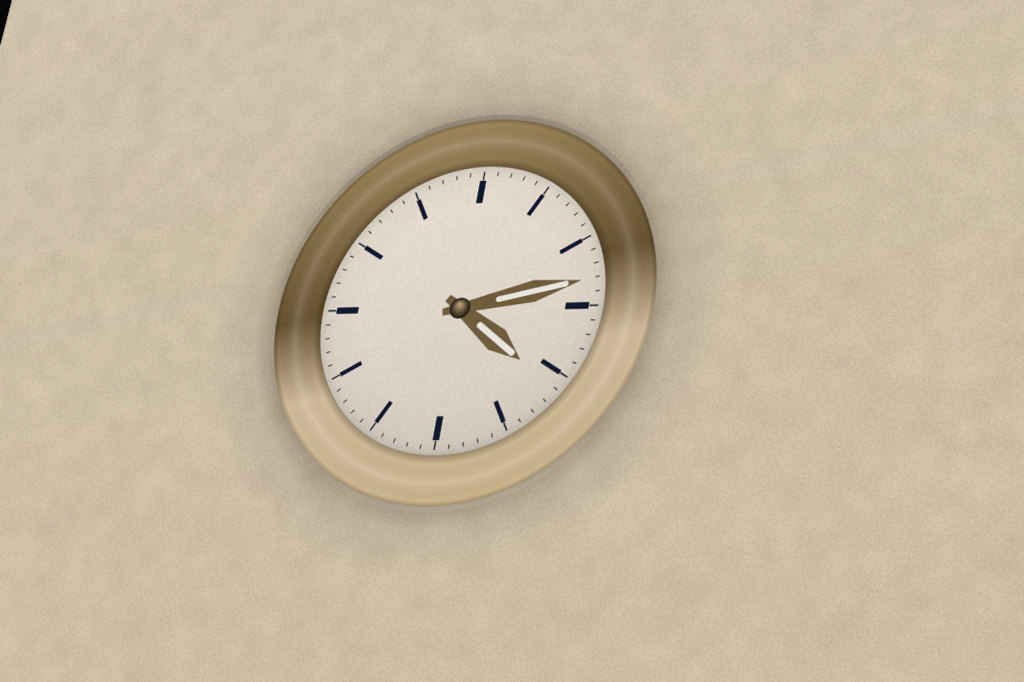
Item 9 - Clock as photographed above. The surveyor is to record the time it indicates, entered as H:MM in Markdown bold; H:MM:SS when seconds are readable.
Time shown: **4:13**
